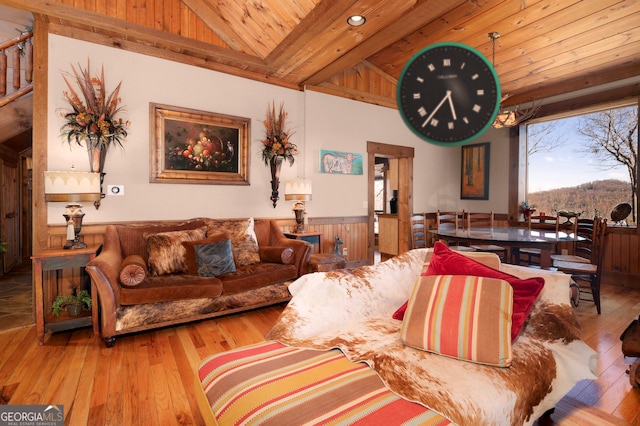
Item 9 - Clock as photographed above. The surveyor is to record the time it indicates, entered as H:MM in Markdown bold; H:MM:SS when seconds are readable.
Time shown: **5:37**
